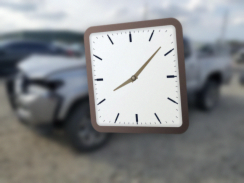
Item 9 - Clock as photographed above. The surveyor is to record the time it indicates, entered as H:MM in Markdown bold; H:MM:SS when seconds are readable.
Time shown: **8:08**
